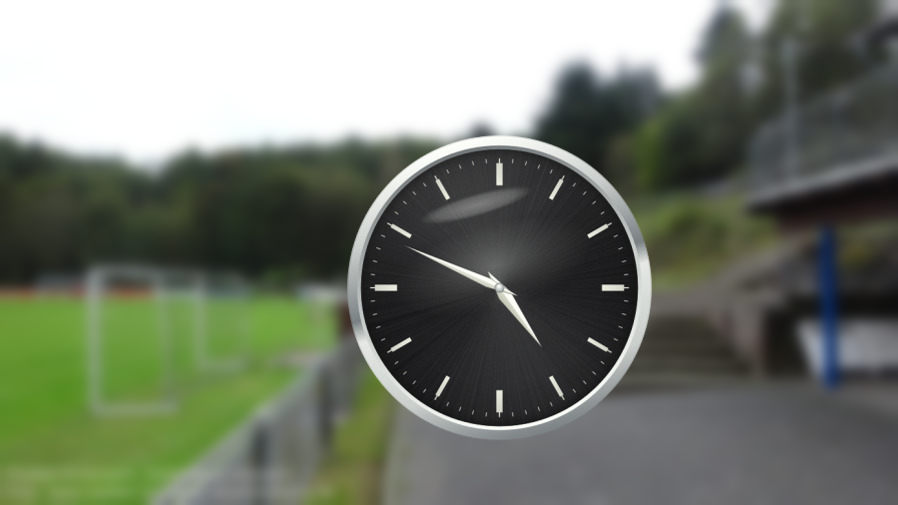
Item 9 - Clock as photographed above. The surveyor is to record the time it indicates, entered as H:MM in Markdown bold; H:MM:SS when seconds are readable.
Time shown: **4:49**
